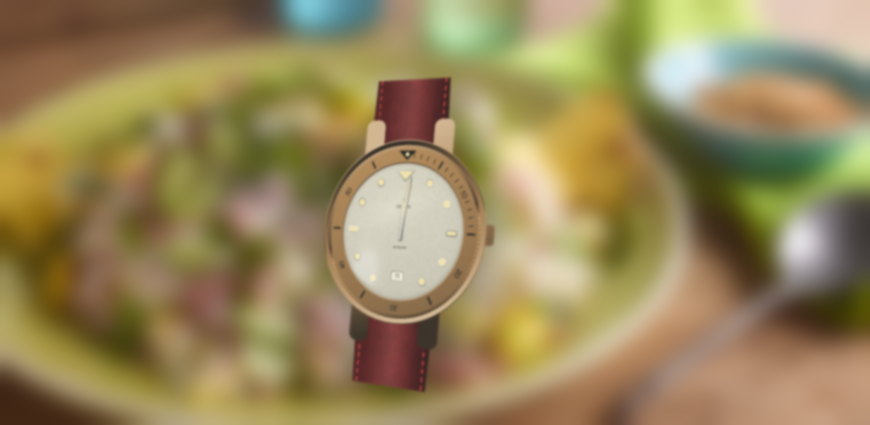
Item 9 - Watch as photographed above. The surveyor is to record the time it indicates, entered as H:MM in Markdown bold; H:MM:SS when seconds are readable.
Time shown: **12:01**
